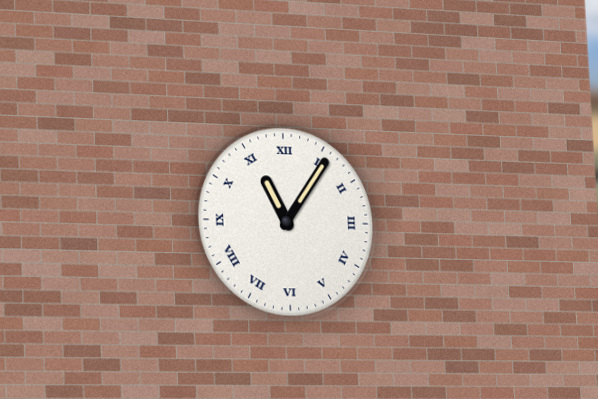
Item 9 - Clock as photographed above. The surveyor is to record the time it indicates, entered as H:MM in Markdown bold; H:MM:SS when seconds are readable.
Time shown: **11:06**
